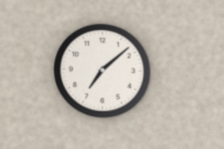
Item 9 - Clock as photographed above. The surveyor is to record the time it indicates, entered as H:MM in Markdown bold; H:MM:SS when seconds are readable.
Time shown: **7:08**
